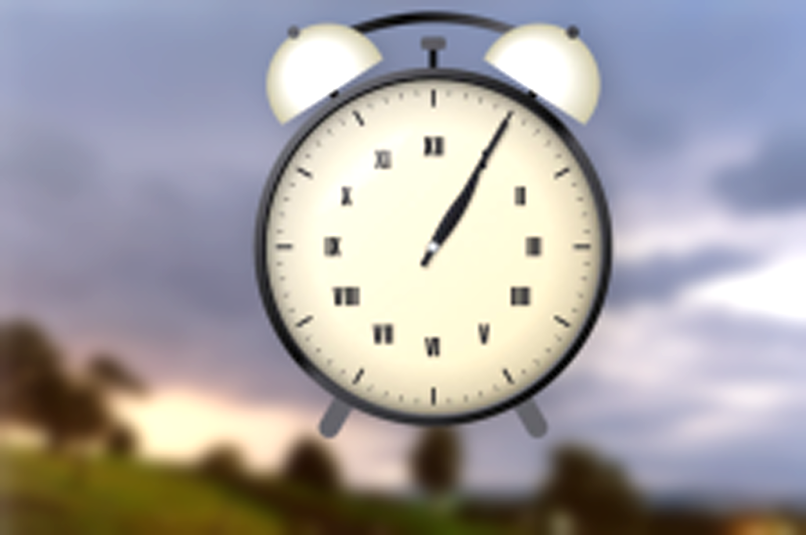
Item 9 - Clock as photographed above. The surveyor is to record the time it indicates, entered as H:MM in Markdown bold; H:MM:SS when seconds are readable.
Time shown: **1:05**
